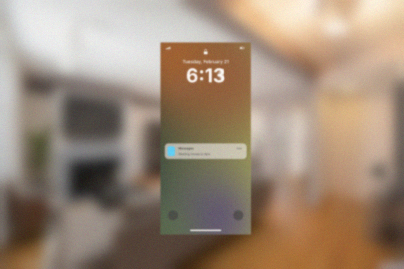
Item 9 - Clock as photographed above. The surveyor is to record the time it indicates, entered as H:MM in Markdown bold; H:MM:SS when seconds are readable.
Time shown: **6:13**
